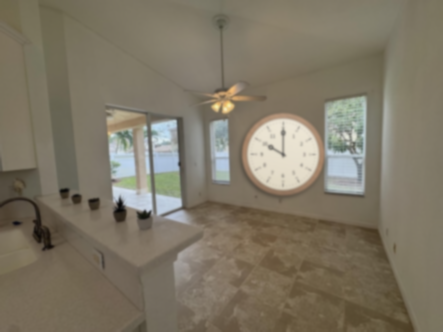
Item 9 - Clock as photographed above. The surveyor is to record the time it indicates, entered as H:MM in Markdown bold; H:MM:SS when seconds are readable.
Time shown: **10:00**
